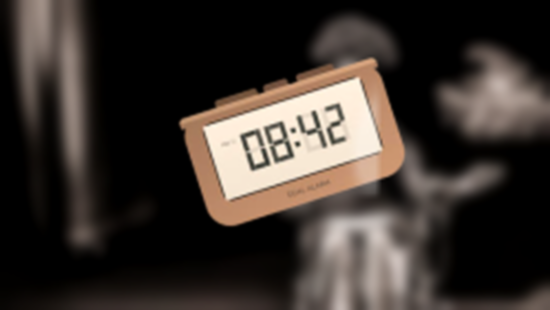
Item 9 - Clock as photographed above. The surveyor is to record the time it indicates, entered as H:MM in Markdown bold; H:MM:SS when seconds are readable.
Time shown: **8:42**
